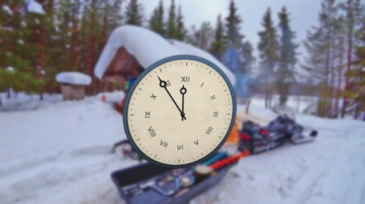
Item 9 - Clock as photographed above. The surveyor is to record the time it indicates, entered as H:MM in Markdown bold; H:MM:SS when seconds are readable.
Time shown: **11:54**
